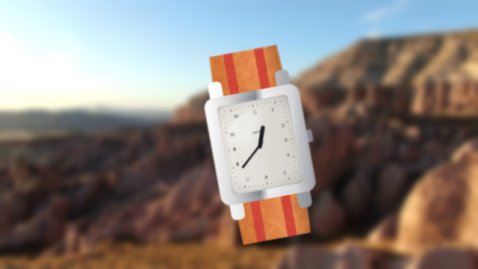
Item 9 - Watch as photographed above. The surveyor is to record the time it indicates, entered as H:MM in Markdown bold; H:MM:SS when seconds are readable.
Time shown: **12:38**
